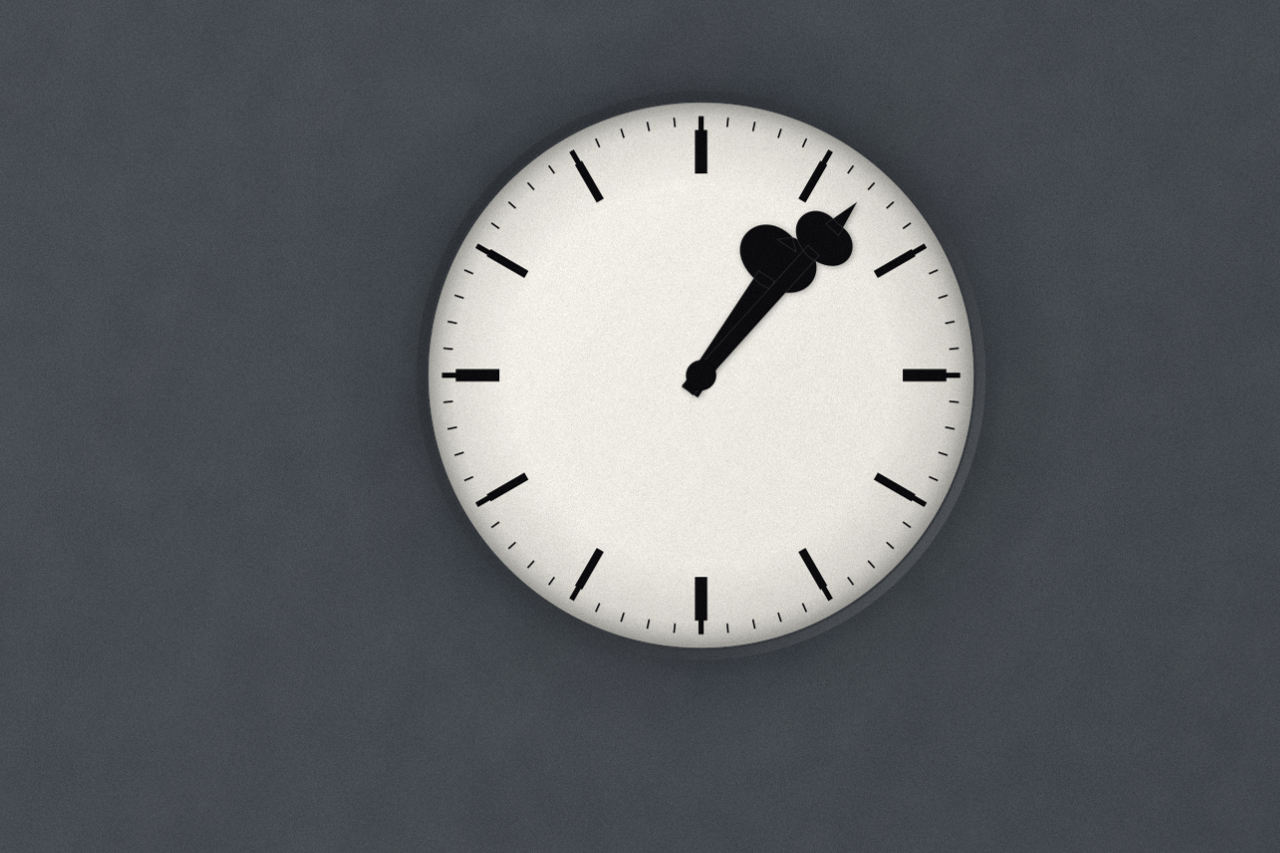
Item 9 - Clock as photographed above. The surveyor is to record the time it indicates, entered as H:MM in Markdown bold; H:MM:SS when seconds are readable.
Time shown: **1:07**
